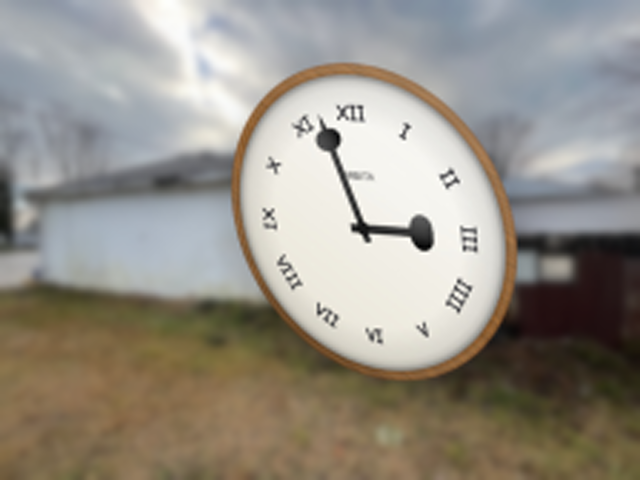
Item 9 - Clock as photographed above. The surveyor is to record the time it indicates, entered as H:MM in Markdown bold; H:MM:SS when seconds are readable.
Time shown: **2:57**
